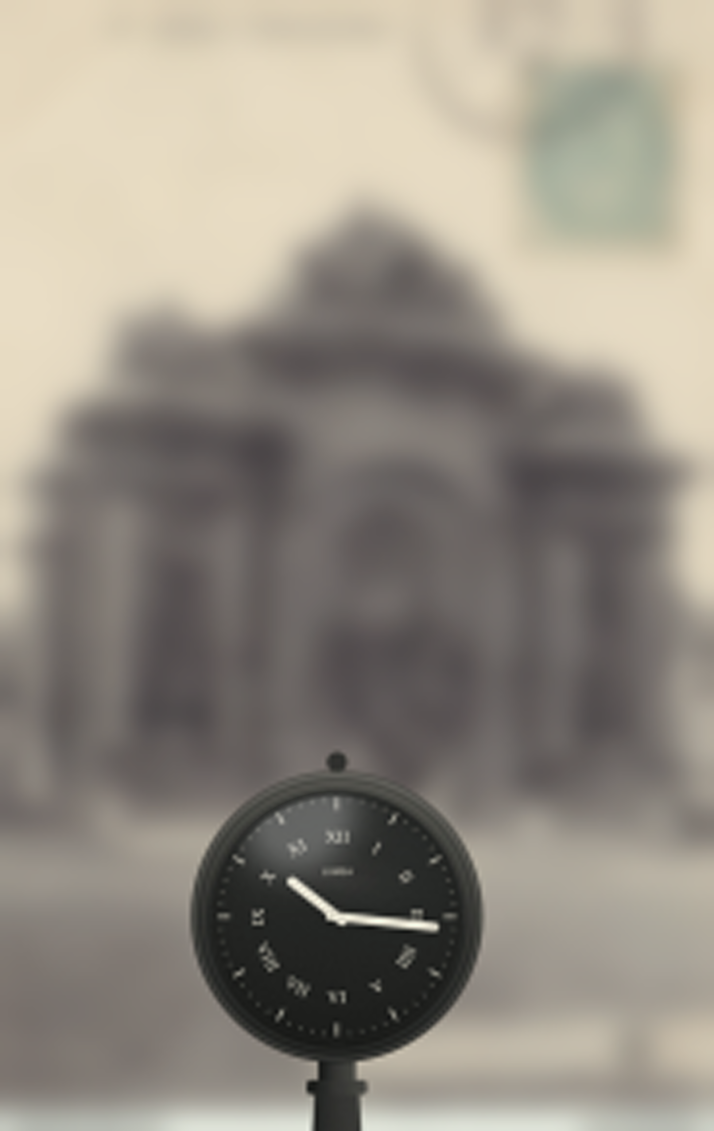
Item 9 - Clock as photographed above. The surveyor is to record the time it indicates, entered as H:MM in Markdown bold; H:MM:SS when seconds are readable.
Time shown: **10:16**
